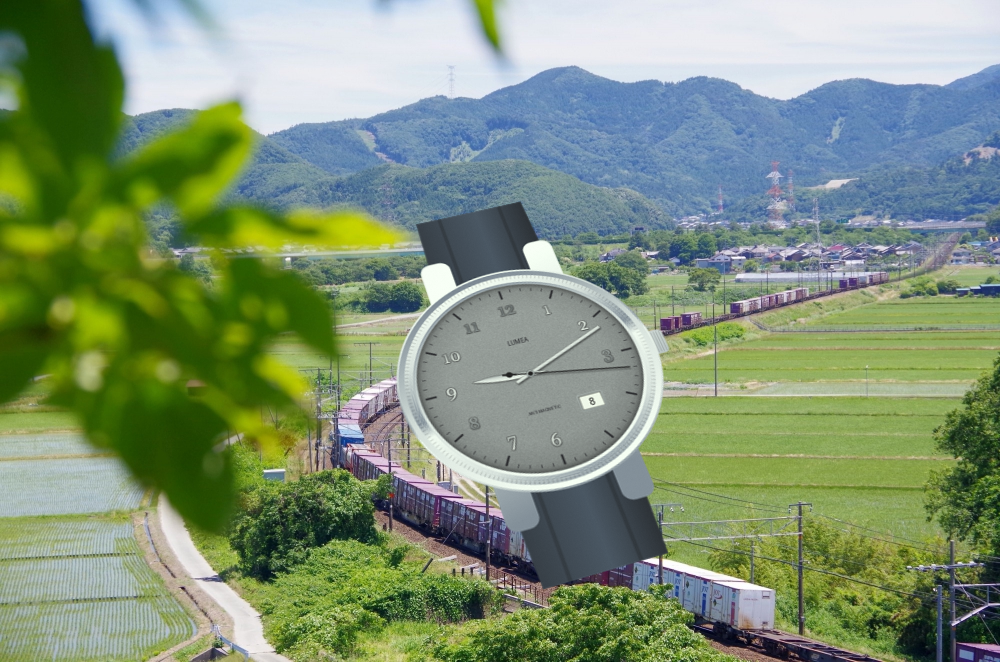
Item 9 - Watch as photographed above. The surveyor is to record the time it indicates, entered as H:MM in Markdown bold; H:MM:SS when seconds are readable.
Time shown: **9:11:17**
